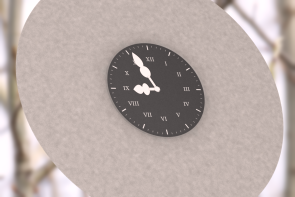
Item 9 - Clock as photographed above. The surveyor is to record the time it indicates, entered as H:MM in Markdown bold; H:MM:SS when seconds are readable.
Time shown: **8:56**
